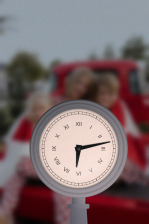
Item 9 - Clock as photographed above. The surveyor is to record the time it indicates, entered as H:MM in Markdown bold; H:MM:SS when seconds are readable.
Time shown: **6:13**
